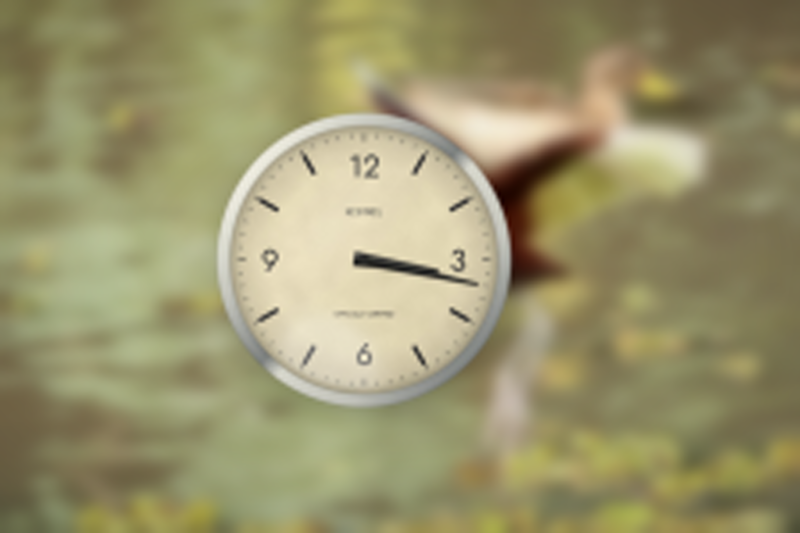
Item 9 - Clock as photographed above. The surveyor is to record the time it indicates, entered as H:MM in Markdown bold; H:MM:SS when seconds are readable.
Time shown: **3:17**
